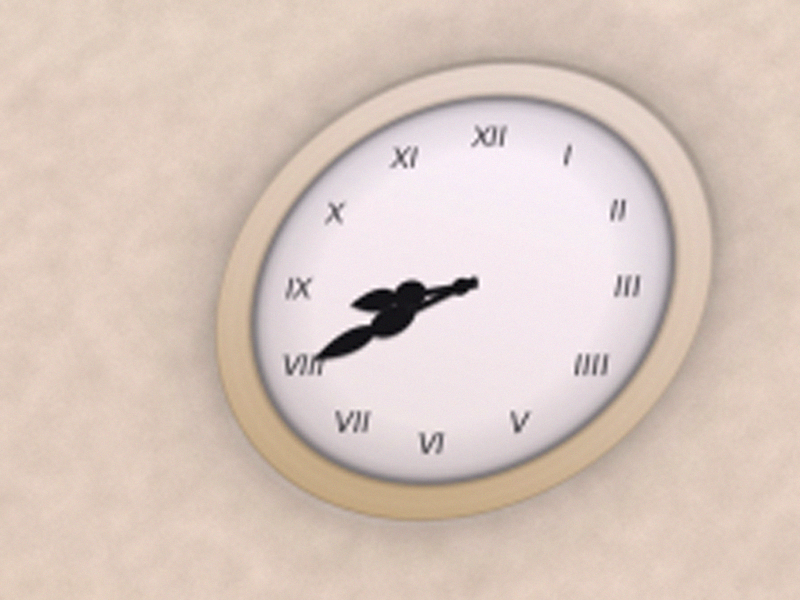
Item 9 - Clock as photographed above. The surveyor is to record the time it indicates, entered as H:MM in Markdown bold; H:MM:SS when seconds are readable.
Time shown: **8:40**
